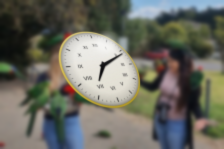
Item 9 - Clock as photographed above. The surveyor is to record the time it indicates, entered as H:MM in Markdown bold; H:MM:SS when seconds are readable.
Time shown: **7:11**
